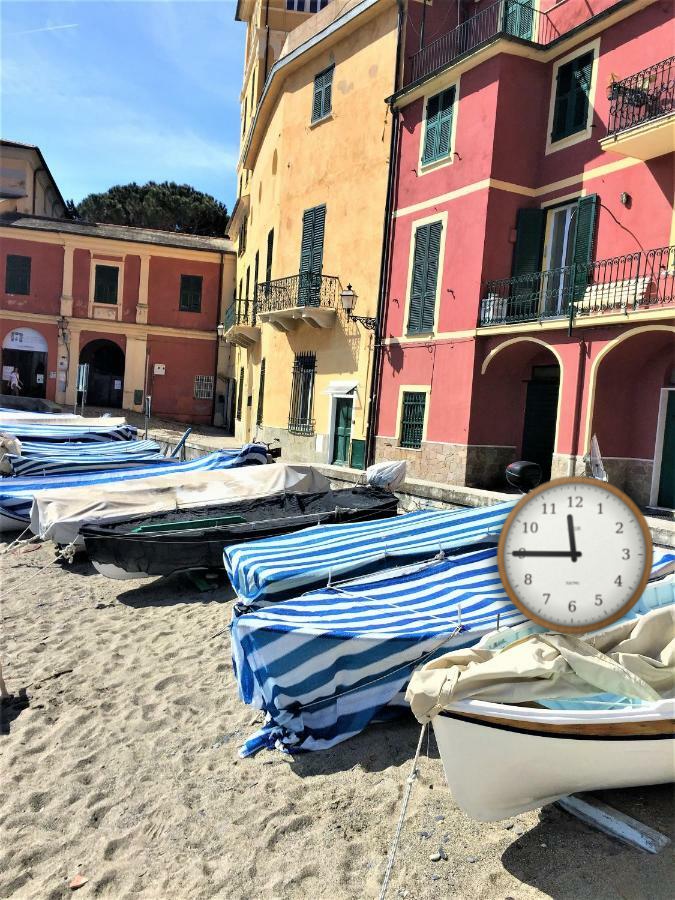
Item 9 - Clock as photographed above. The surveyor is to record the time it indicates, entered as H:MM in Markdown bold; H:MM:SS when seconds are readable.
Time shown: **11:45**
